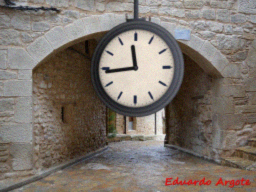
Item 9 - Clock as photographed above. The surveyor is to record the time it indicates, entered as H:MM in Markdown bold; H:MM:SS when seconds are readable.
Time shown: **11:44**
